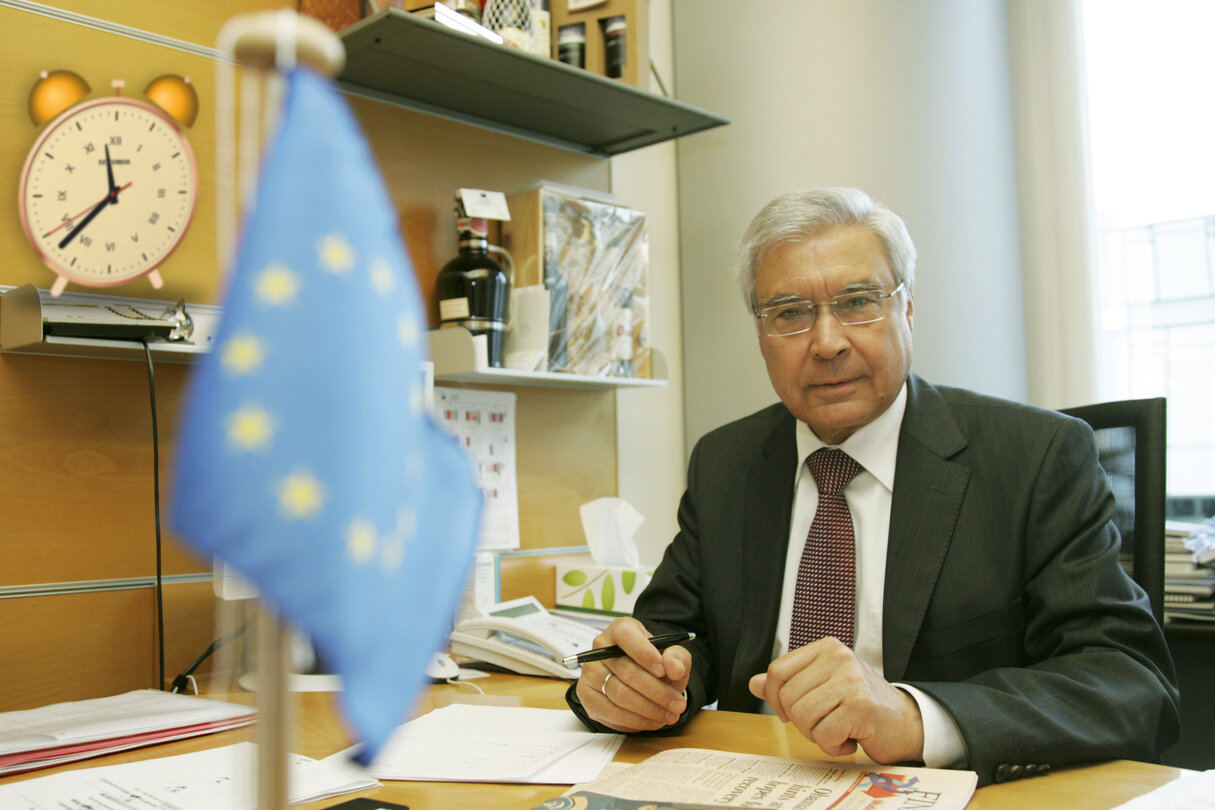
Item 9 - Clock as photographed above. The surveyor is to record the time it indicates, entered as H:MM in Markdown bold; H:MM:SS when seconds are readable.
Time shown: **11:37:40**
